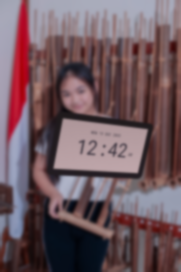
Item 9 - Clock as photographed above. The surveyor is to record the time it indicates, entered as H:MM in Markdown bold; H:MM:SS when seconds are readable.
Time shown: **12:42**
